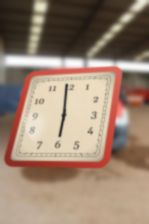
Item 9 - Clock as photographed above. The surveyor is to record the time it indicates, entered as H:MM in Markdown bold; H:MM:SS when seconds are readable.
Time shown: **5:59**
